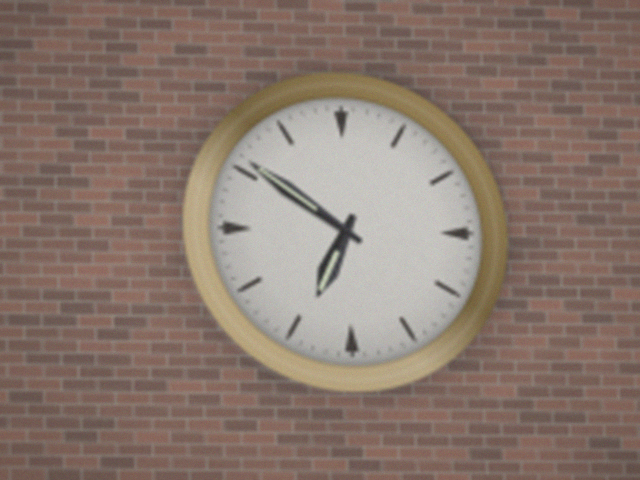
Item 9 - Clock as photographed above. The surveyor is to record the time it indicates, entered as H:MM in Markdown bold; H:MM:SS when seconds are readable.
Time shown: **6:51**
